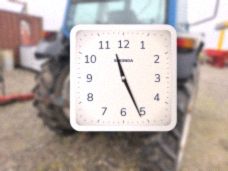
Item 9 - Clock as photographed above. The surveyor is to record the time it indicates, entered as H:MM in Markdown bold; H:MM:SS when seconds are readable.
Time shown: **11:26**
